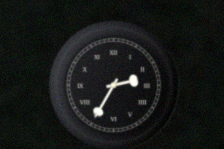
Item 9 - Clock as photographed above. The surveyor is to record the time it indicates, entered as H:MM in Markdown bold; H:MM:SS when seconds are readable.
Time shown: **2:35**
